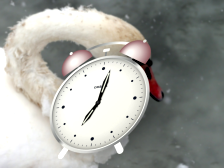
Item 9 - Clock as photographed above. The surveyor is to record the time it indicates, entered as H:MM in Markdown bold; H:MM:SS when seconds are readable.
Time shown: **7:02**
